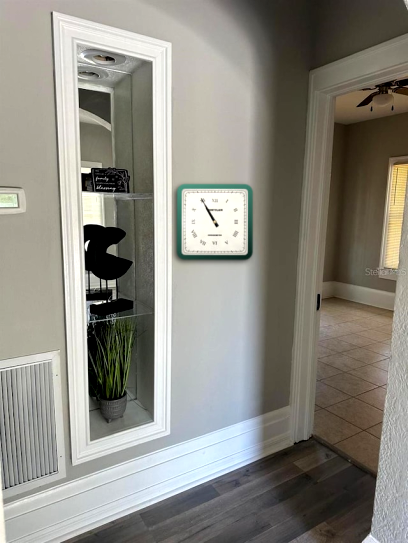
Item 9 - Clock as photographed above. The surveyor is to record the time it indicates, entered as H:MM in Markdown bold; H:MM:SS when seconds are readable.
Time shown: **10:55**
